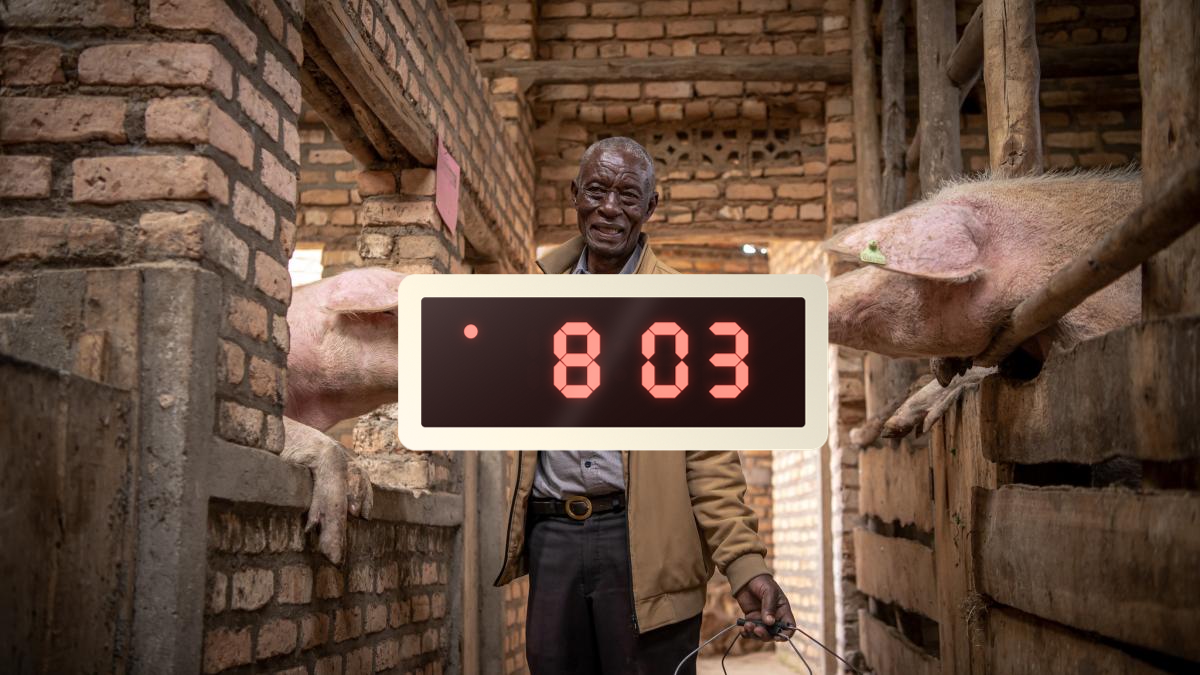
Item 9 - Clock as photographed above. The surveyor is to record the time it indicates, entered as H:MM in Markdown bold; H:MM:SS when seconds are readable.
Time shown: **8:03**
